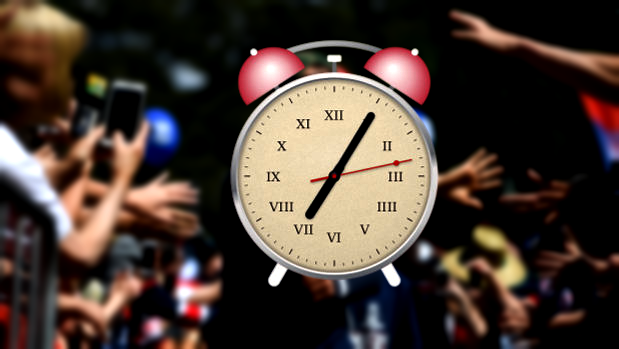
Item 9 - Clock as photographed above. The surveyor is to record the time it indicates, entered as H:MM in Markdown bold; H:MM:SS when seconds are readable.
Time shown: **7:05:13**
